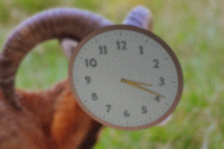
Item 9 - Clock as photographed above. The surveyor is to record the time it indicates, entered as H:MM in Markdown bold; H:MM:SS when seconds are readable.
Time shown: **3:19**
